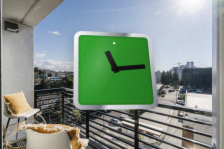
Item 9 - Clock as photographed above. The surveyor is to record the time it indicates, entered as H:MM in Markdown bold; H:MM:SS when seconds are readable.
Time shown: **11:14**
